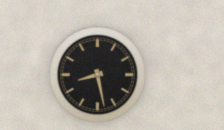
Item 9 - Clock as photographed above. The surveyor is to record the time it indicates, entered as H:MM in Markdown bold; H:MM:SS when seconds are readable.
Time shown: **8:28**
